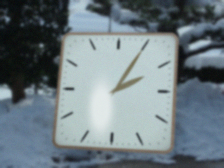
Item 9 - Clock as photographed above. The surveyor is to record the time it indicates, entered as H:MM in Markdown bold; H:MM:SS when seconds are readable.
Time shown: **2:05**
